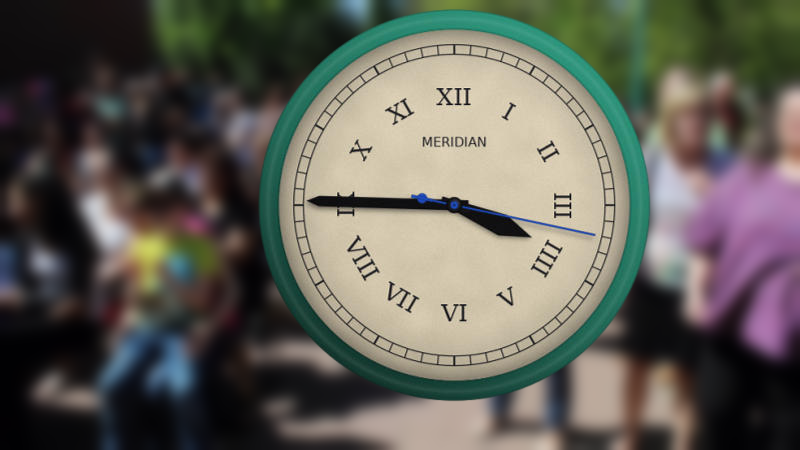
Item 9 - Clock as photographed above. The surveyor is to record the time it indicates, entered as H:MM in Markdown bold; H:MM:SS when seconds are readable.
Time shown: **3:45:17**
